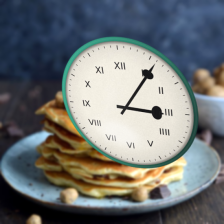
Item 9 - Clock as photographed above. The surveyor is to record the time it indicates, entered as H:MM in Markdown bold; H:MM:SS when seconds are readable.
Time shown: **3:06**
